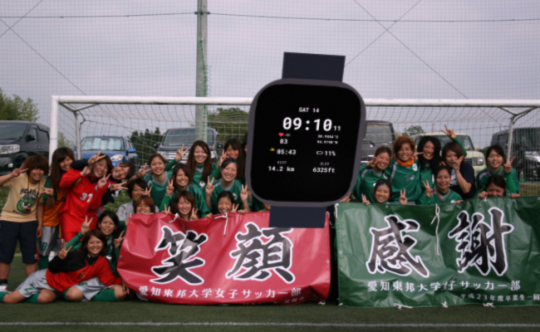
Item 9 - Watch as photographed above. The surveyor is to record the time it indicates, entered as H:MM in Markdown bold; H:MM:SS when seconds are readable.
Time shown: **9:10**
